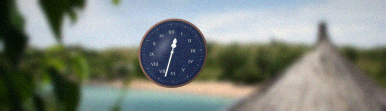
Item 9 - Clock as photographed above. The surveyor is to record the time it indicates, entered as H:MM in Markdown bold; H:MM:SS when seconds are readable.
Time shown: **12:33**
